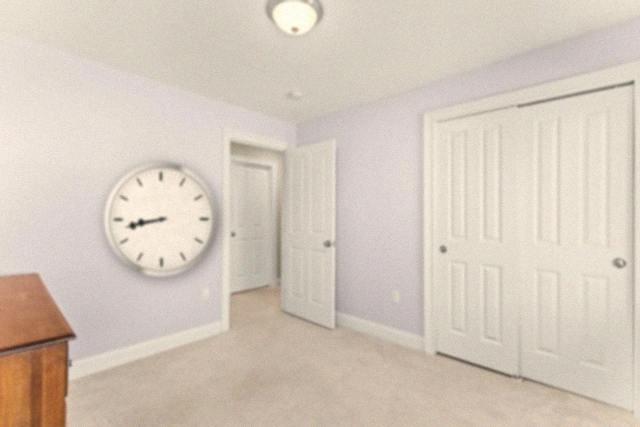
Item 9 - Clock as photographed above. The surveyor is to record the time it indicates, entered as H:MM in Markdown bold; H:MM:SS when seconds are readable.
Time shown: **8:43**
